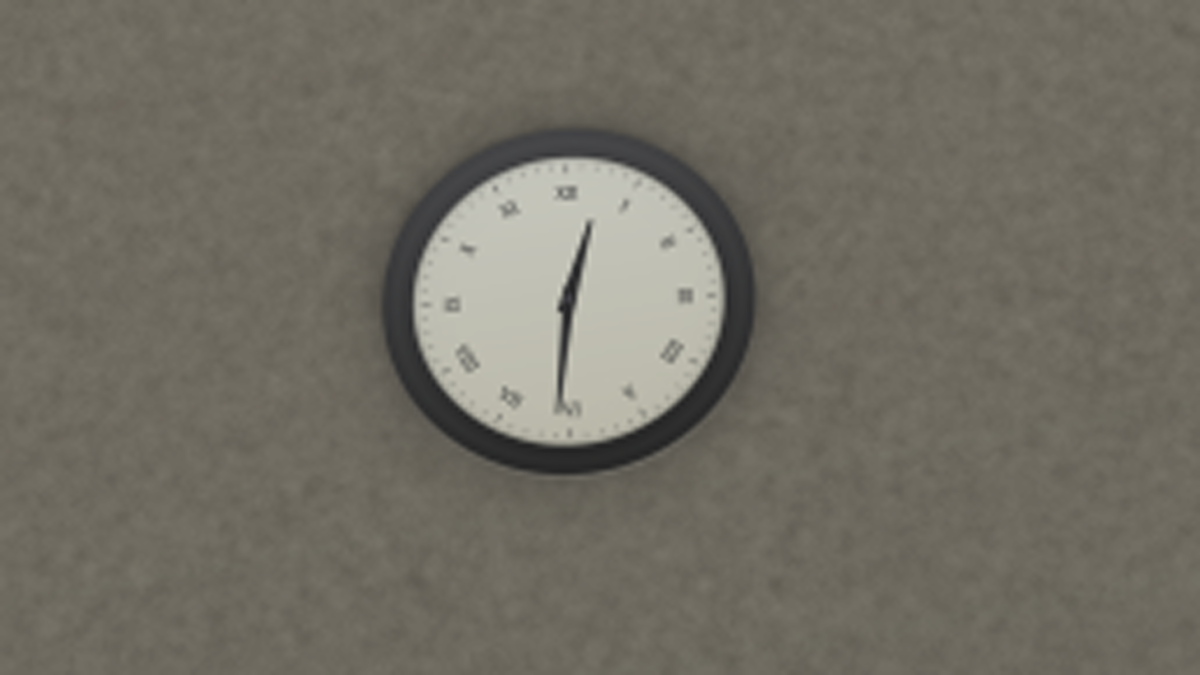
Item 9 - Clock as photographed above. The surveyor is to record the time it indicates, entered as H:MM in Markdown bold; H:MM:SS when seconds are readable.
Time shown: **12:31**
